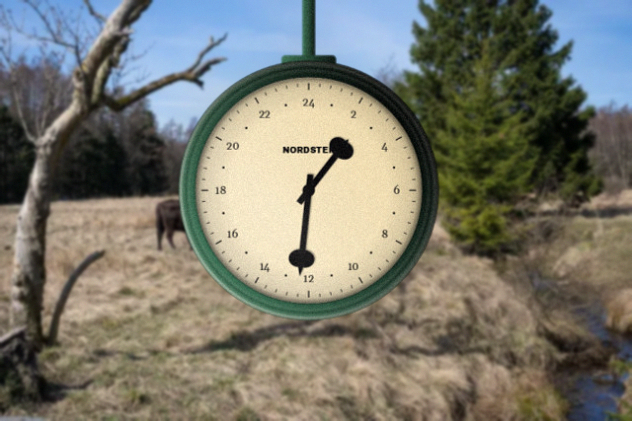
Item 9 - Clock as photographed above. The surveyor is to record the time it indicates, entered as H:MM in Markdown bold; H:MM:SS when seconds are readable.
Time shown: **2:31**
